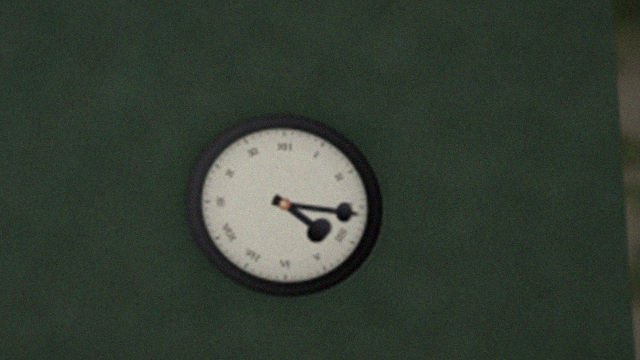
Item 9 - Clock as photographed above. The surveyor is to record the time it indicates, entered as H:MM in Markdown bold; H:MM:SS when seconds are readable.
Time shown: **4:16**
